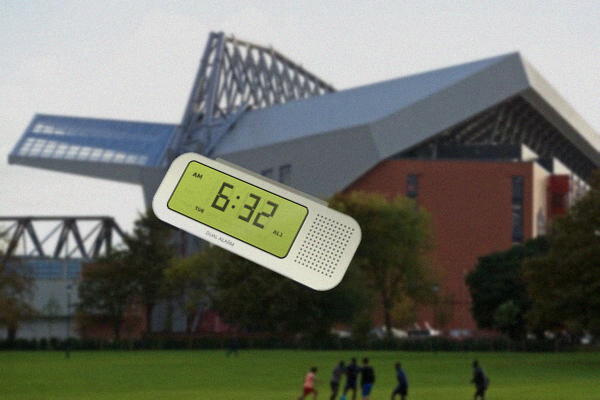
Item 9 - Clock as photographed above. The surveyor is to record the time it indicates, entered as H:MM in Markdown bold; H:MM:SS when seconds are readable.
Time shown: **6:32**
